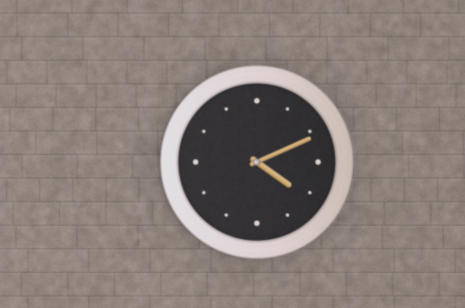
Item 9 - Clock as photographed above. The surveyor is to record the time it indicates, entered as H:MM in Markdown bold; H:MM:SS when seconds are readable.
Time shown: **4:11**
